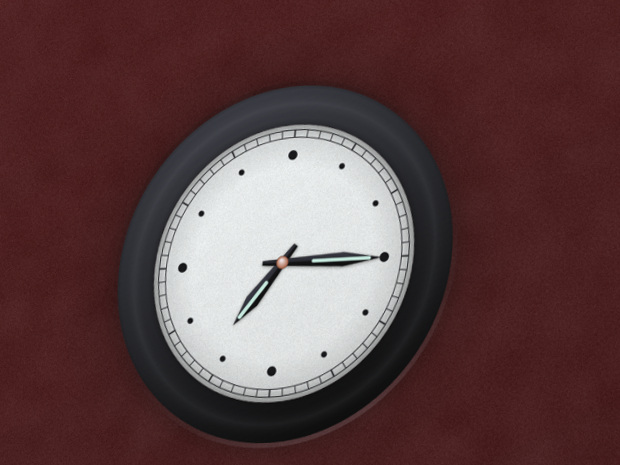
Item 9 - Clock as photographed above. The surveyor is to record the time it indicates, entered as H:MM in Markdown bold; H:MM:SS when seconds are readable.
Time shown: **7:15**
